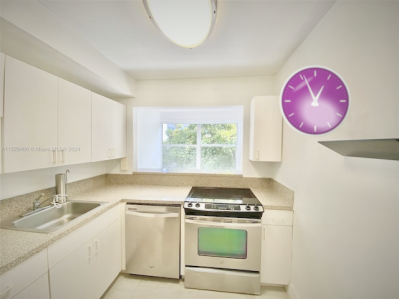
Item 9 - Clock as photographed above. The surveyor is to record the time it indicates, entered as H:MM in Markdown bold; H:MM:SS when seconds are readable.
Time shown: **12:56**
